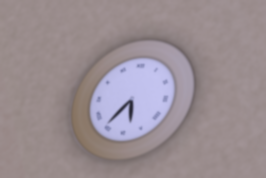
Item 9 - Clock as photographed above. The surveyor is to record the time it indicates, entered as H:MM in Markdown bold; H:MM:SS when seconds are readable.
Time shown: **5:36**
